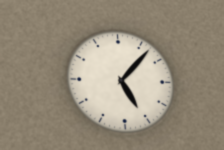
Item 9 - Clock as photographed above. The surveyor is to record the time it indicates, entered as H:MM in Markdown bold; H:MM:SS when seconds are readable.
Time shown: **5:07**
